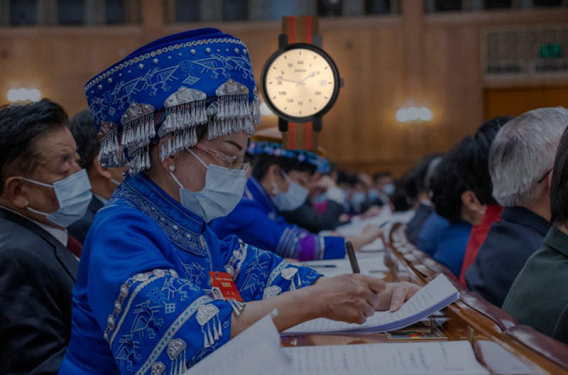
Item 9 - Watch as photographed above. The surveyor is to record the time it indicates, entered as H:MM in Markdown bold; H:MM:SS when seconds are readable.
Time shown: **1:47**
